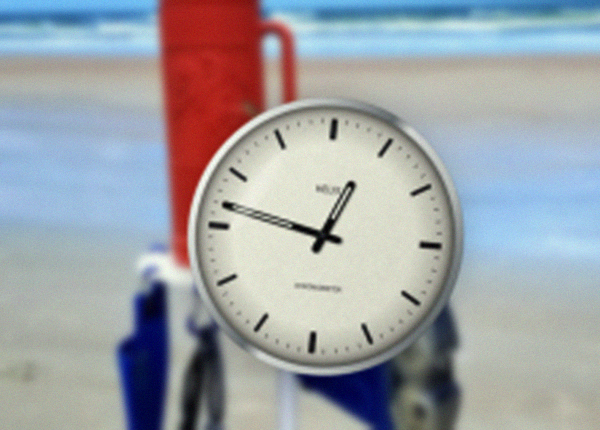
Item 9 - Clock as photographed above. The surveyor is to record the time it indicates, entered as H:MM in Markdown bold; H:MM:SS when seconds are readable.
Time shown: **12:47**
